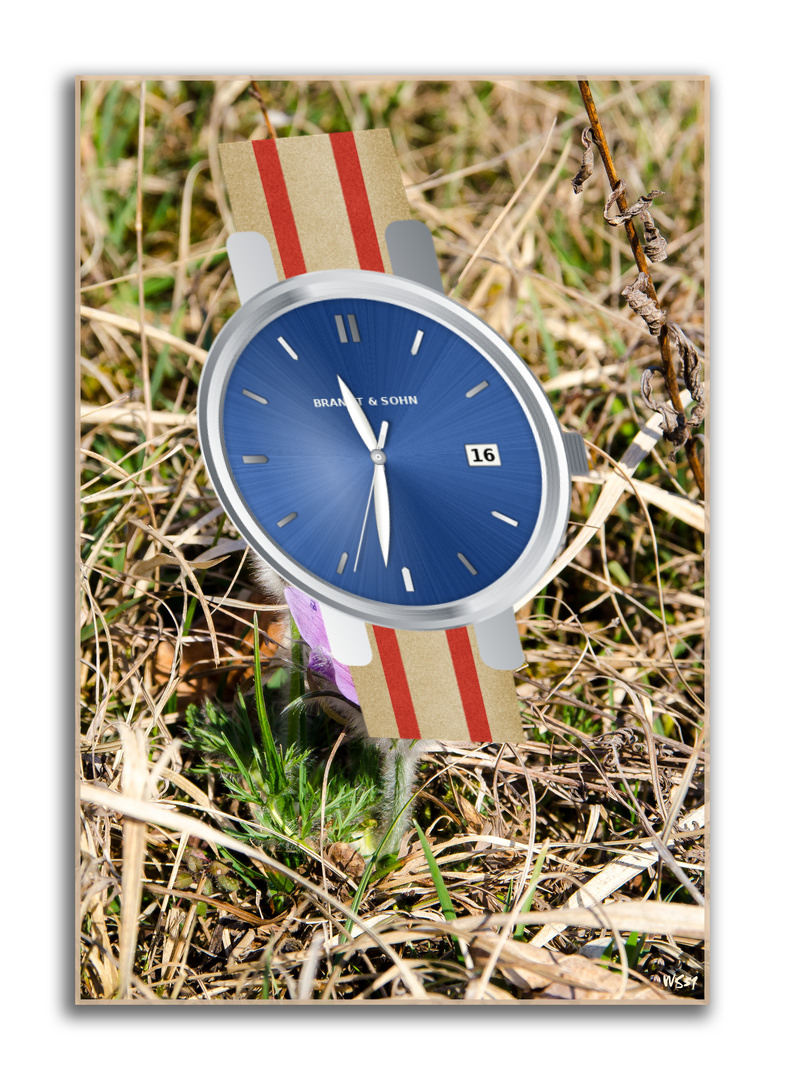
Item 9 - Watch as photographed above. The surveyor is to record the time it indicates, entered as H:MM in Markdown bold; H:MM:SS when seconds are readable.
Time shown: **11:31:34**
